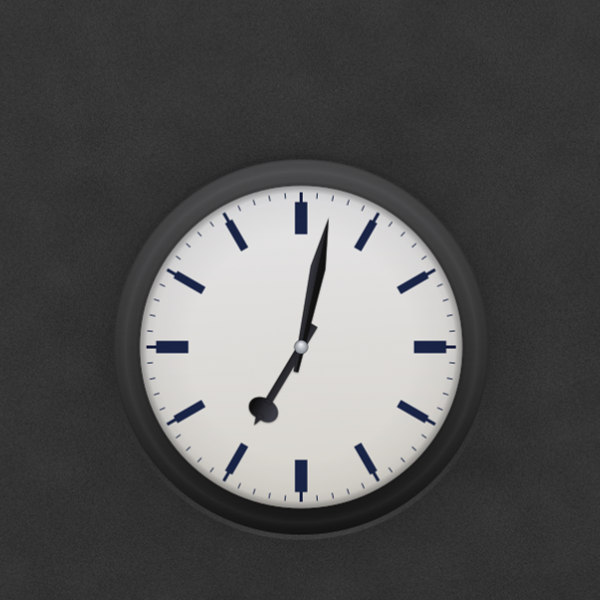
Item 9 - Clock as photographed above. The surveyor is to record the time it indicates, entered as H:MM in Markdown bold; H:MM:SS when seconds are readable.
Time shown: **7:02**
